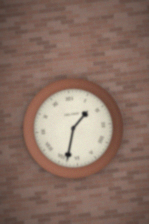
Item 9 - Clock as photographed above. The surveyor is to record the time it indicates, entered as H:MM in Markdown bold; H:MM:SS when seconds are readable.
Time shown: **1:33**
